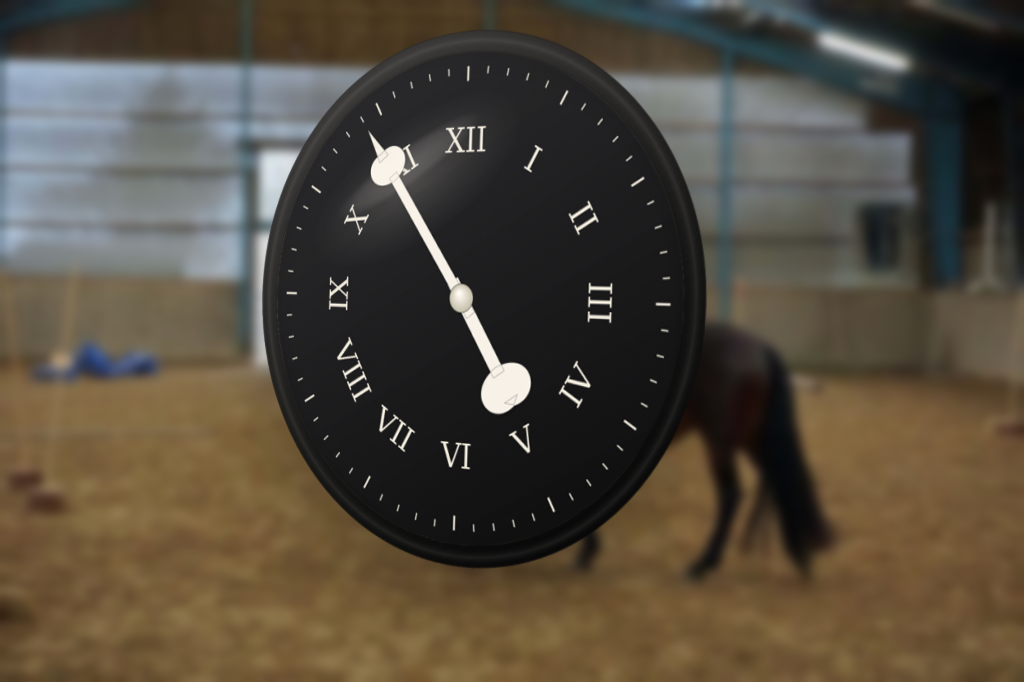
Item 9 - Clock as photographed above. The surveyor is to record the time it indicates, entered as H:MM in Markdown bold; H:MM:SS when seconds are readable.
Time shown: **4:54**
